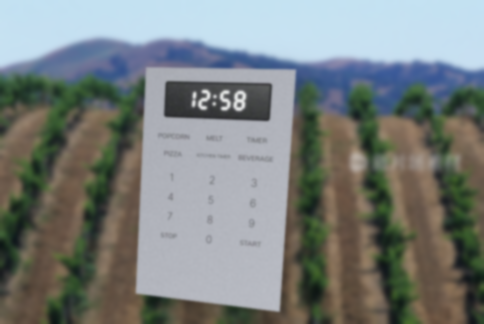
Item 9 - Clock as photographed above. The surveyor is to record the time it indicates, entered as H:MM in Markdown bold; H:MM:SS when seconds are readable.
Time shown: **12:58**
